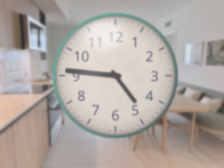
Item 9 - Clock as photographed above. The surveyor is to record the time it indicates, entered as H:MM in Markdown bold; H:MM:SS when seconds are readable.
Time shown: **4:46**
